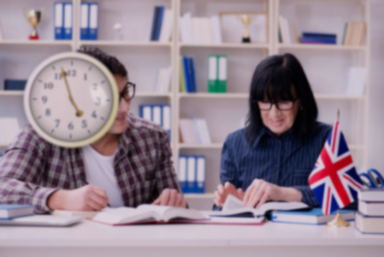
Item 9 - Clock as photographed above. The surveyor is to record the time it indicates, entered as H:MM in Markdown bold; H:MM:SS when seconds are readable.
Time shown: **4:57**
